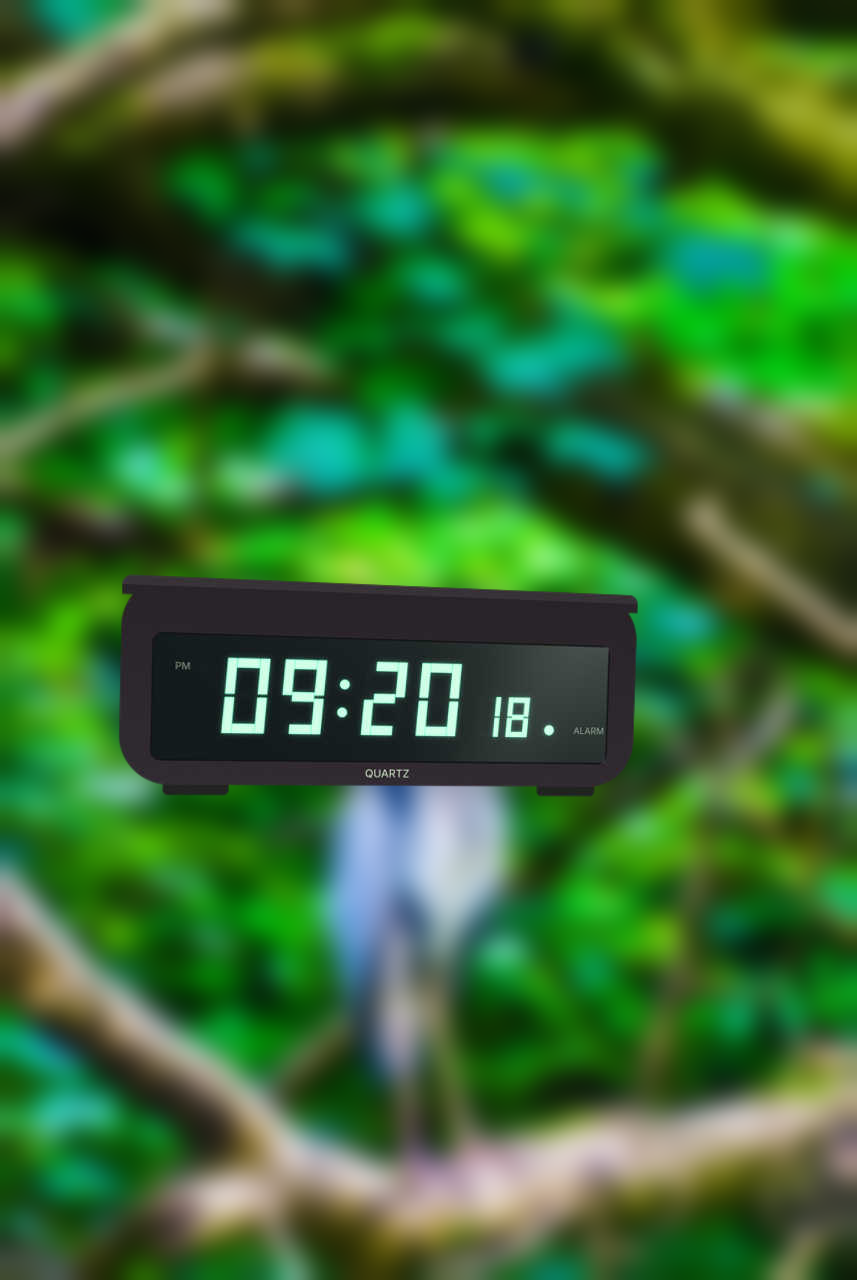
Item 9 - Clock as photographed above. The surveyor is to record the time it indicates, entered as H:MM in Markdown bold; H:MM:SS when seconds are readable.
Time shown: **9:20:18**
